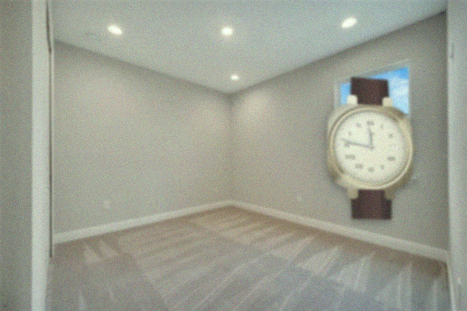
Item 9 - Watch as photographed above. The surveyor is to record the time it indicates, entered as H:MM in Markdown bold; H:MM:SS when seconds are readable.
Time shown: **11:47**
